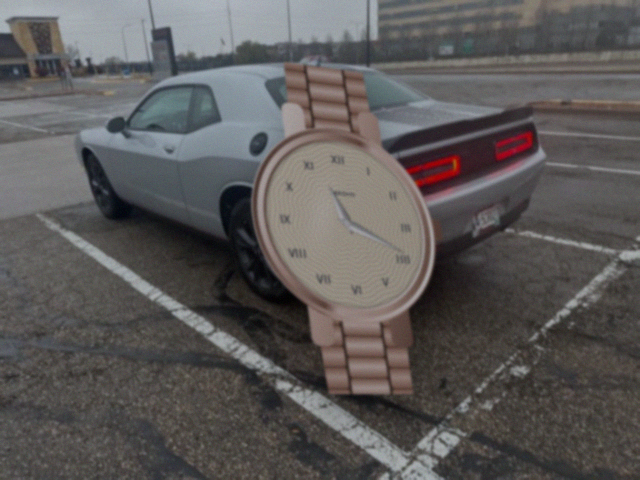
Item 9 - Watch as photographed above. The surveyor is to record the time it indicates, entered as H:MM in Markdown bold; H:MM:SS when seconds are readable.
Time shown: **11:19**
